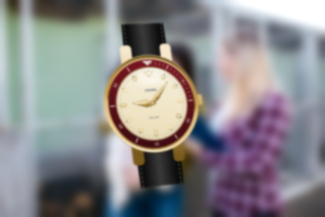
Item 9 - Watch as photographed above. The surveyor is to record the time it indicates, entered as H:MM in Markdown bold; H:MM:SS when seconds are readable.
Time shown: **9:07**
